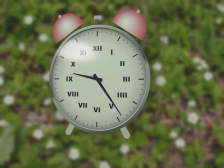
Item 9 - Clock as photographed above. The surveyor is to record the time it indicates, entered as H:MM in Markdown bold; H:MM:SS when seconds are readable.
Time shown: **9:24**
